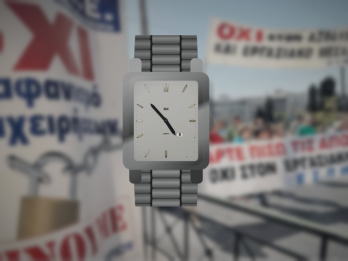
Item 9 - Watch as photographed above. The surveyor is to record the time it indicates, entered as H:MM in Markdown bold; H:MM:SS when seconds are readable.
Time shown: **4:53**
